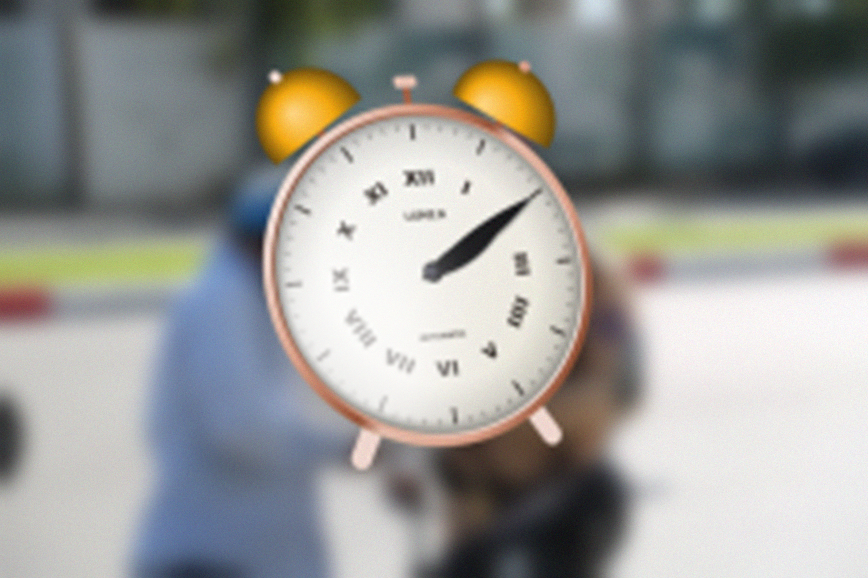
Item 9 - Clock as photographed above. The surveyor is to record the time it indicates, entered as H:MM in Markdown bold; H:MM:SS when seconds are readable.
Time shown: **2:10**
